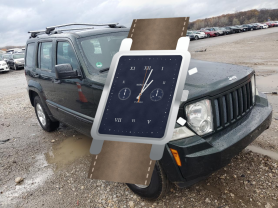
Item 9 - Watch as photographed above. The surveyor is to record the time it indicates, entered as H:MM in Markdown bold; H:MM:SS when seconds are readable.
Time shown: **1:02**
